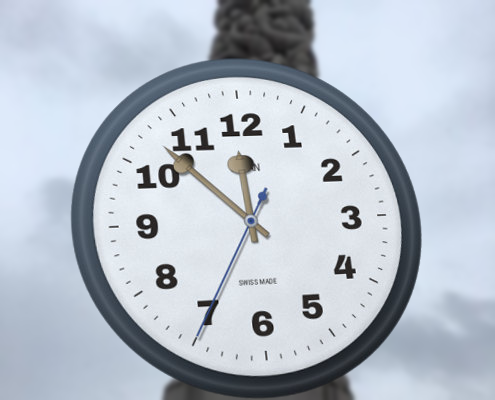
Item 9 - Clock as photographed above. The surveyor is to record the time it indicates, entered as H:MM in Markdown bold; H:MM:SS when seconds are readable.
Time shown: **11:52:35**
